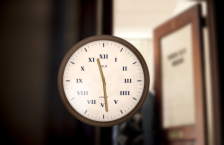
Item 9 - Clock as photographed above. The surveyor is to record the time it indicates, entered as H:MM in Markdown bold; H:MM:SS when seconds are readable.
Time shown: **11:29**
